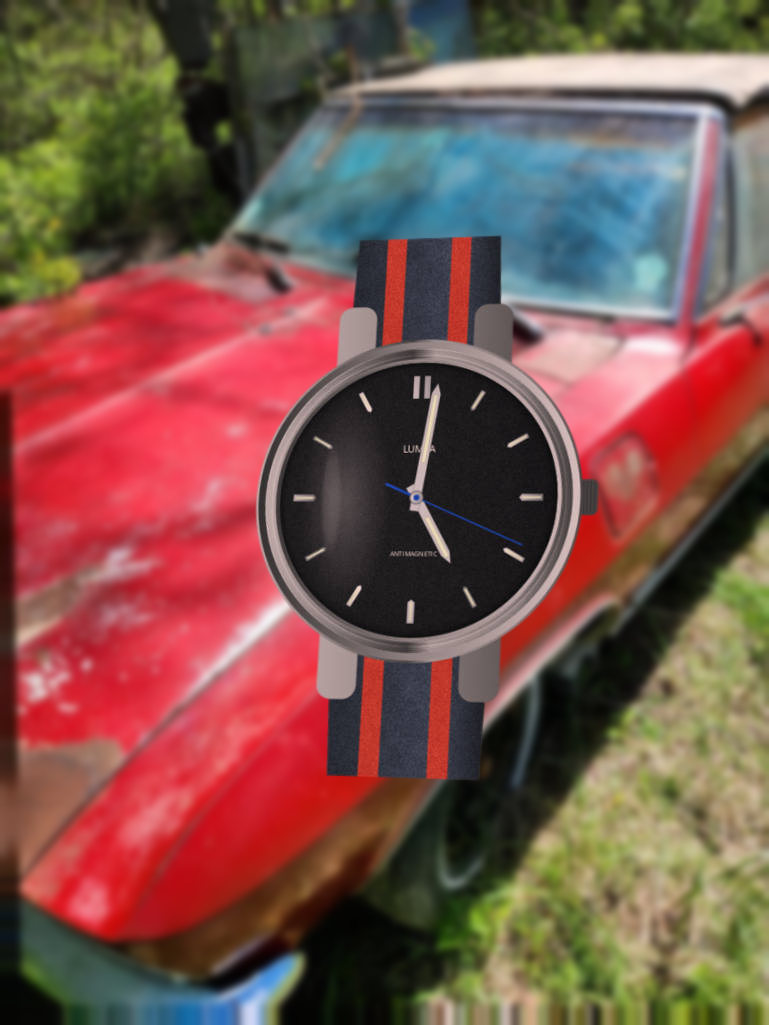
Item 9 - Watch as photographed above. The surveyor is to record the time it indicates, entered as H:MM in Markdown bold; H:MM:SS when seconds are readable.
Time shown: **5:01:19**
